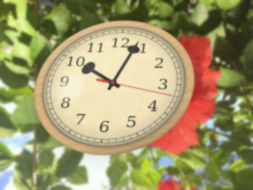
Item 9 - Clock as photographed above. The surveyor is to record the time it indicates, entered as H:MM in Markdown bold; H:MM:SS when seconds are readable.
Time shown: **10:03:17**
